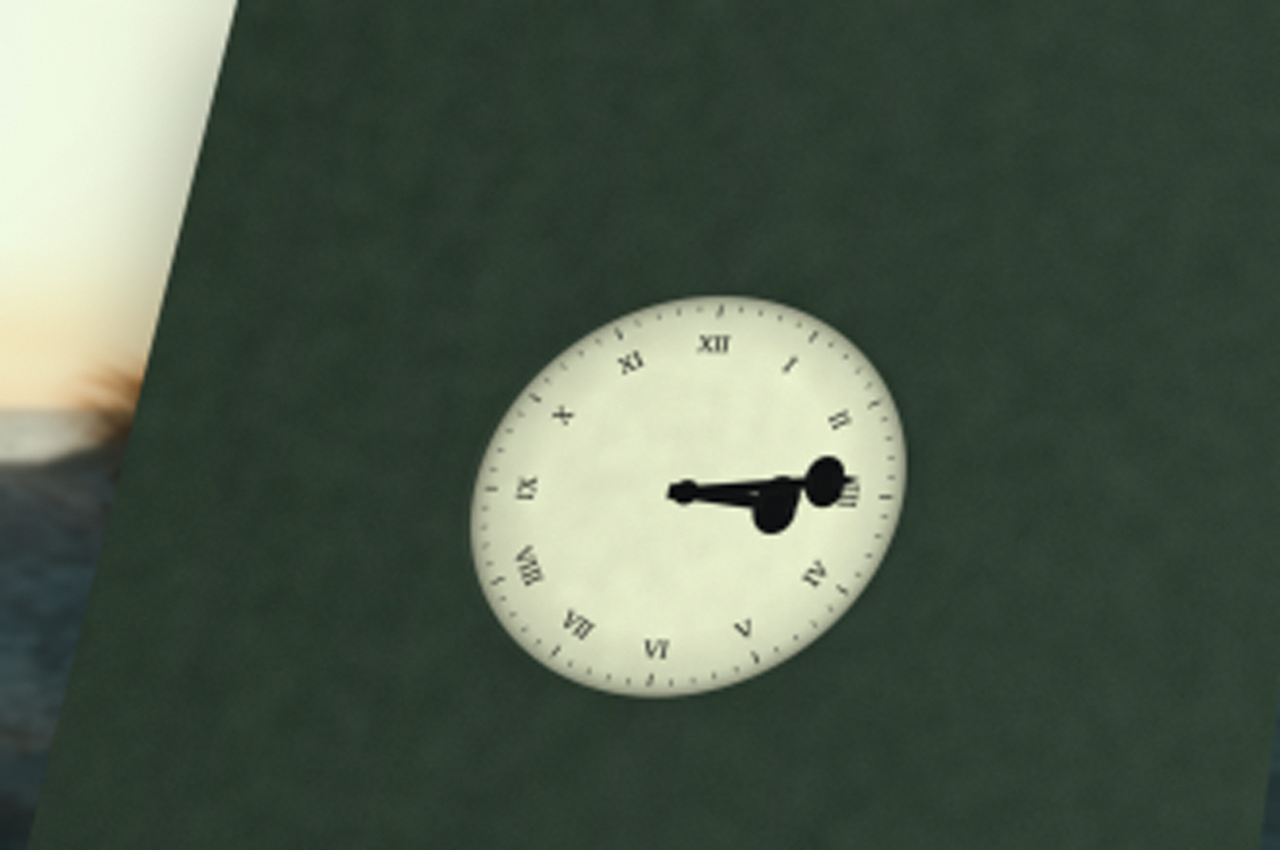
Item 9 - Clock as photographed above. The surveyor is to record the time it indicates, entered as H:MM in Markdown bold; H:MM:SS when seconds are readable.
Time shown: **3:14**
